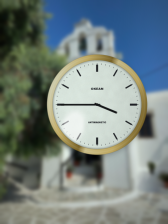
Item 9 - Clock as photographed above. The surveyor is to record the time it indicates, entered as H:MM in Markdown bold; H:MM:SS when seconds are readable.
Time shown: **3:45**
